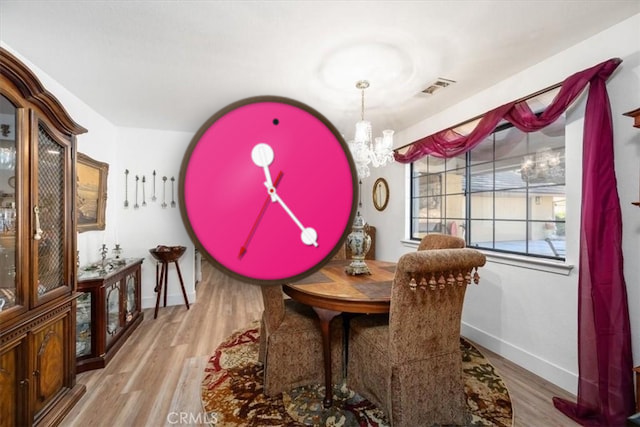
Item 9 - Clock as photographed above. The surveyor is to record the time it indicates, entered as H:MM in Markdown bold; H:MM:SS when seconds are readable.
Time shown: **11:22:34**
